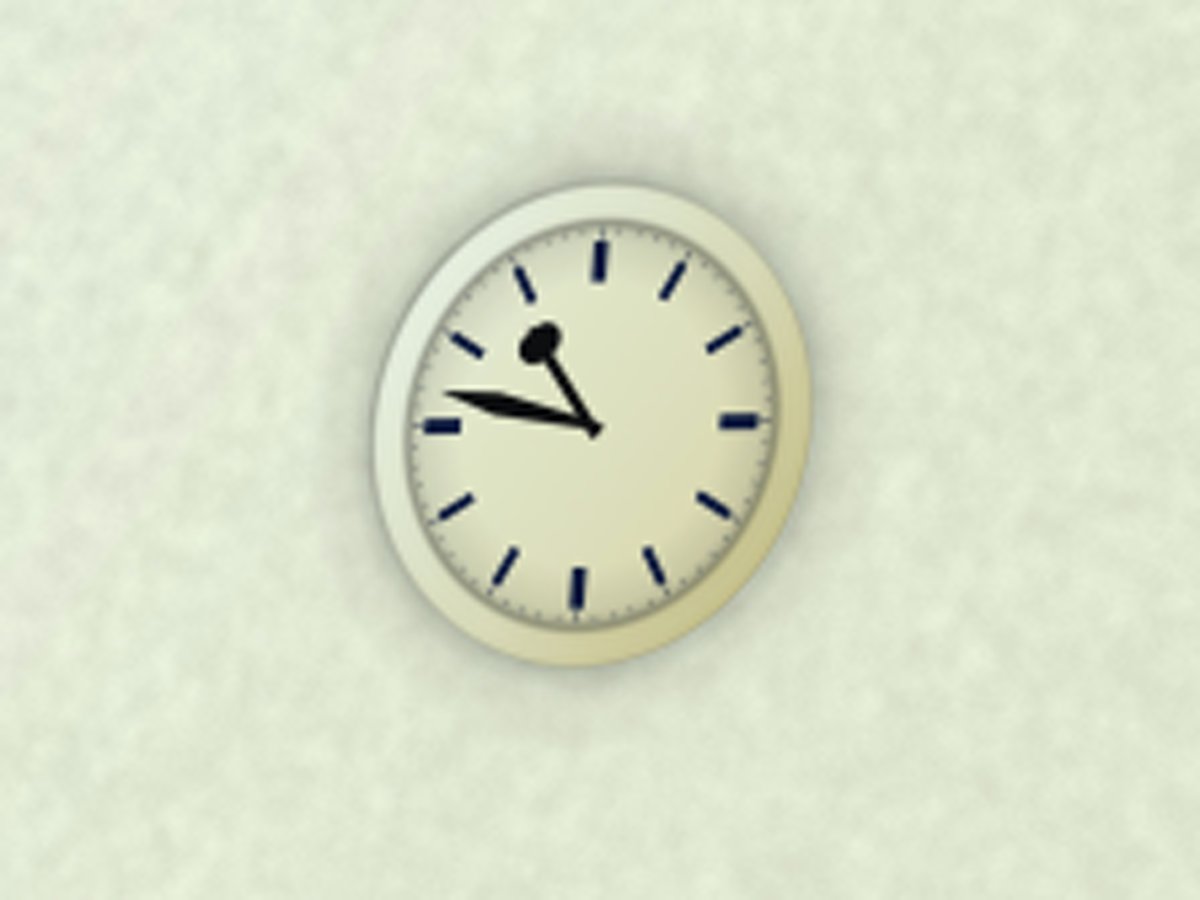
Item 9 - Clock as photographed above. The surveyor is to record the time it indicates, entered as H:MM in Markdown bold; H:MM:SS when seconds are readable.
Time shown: **10:47**
